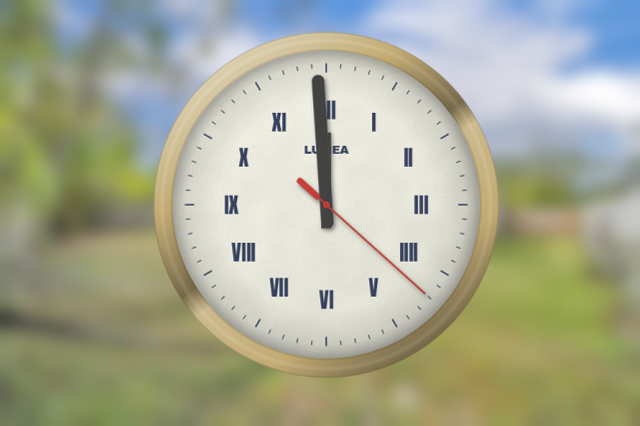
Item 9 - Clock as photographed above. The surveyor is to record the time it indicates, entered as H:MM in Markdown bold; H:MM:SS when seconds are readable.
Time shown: **11:59:22**
